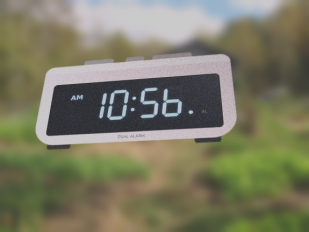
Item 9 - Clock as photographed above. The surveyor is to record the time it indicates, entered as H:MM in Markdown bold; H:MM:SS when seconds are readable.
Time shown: **10:56**
